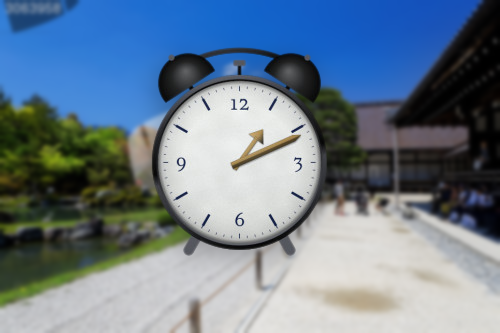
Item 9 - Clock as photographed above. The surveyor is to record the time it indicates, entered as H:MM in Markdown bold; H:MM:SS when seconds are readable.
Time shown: **1:11**
